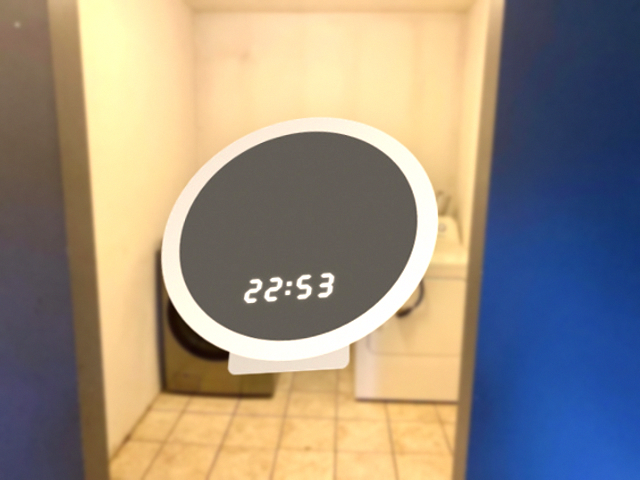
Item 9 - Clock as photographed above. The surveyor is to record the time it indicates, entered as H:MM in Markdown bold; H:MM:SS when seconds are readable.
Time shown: **22:53**
